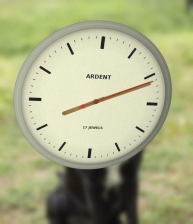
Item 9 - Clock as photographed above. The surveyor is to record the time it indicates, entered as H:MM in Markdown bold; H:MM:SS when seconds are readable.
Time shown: **8:11:11**
